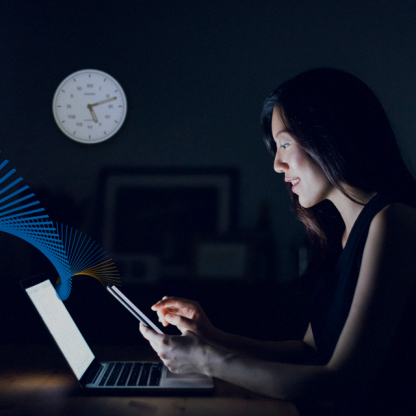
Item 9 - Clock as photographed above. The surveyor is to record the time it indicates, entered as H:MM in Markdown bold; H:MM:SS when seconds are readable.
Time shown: **5:12**
